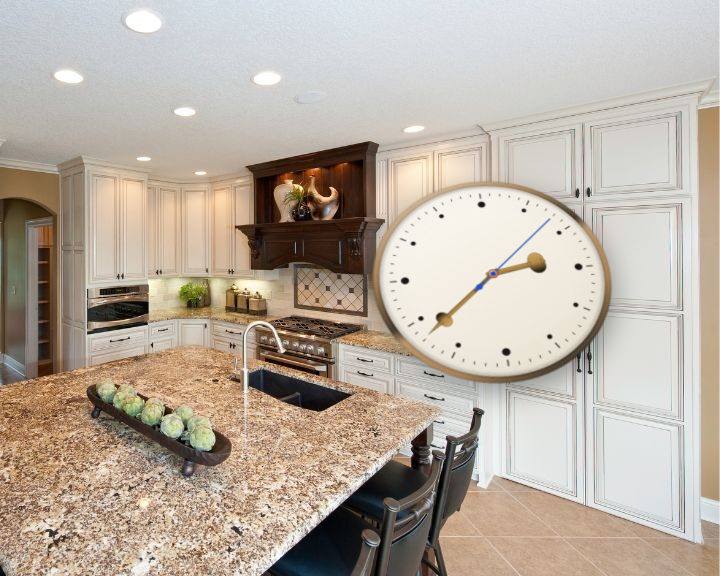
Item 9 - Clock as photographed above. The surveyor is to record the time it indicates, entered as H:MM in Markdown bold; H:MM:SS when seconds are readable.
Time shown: **2:38:08**
